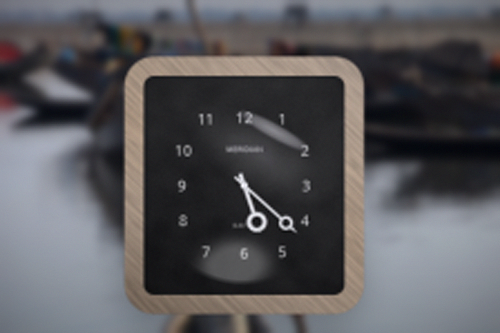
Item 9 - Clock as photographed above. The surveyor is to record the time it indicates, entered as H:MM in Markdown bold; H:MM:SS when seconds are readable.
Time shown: **5:22**
